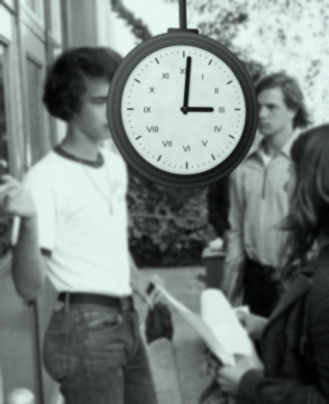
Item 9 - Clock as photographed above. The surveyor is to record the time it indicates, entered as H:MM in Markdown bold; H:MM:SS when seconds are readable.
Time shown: **3:01**
